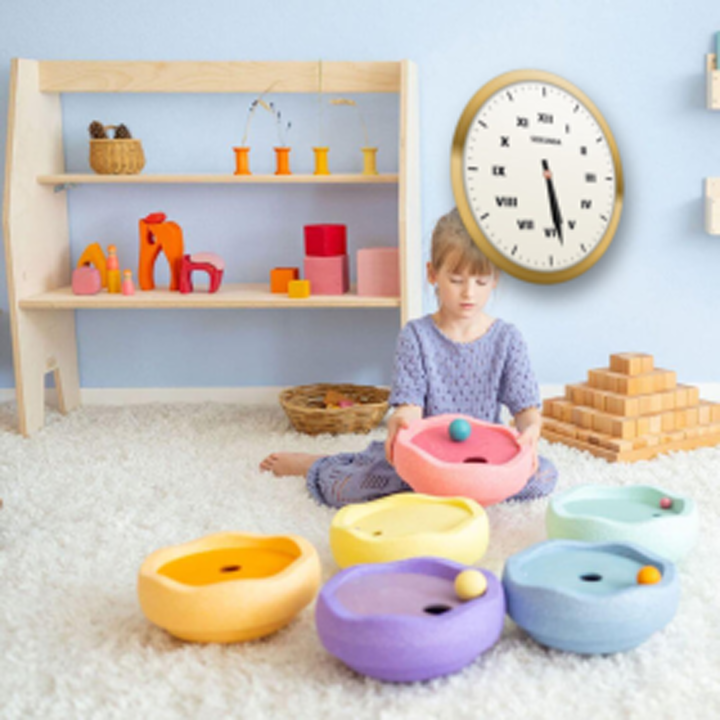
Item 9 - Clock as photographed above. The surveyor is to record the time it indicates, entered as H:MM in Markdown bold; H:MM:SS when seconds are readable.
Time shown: **5:28**
